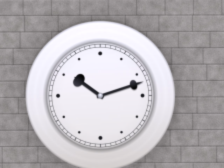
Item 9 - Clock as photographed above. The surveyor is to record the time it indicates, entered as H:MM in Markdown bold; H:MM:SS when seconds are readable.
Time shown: **10:12**
